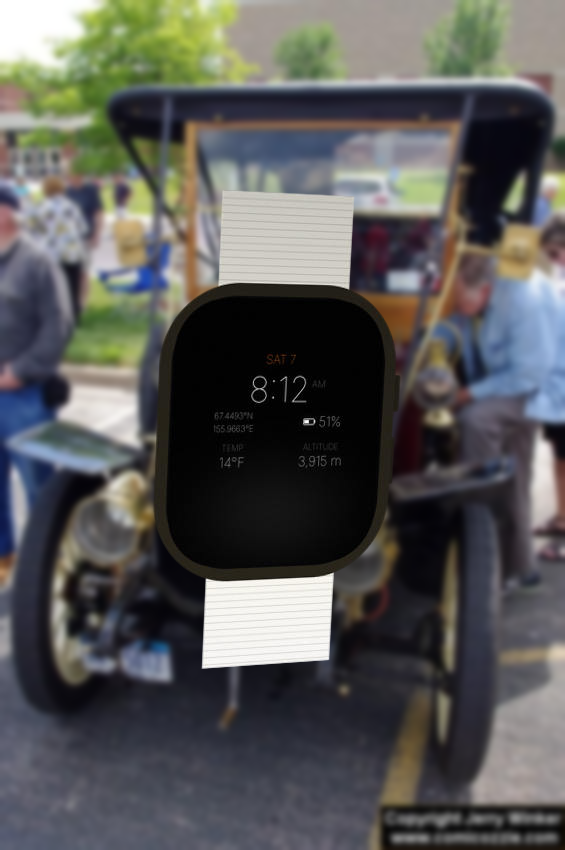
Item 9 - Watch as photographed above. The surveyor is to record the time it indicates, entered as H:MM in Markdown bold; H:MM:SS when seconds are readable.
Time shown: **8:12**
